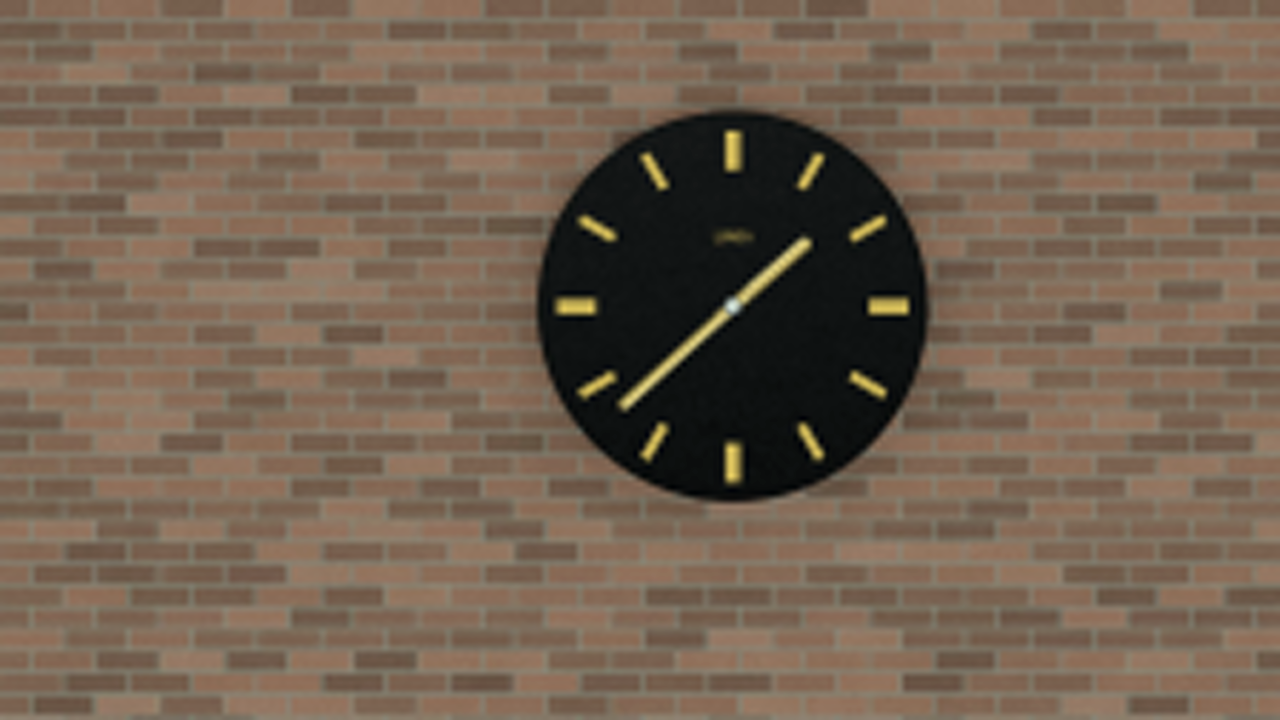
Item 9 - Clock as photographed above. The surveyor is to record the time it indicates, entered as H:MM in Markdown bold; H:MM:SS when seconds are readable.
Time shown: **1:38**
